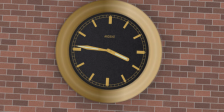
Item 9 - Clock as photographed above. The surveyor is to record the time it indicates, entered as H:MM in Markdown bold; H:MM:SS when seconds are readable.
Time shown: **3:46**
